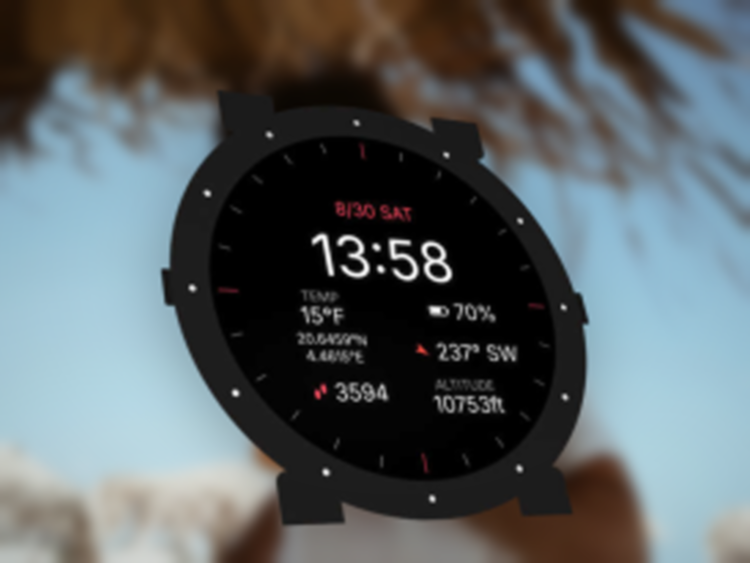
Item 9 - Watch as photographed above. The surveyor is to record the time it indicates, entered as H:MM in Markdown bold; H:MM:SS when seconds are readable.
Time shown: **13:58**
